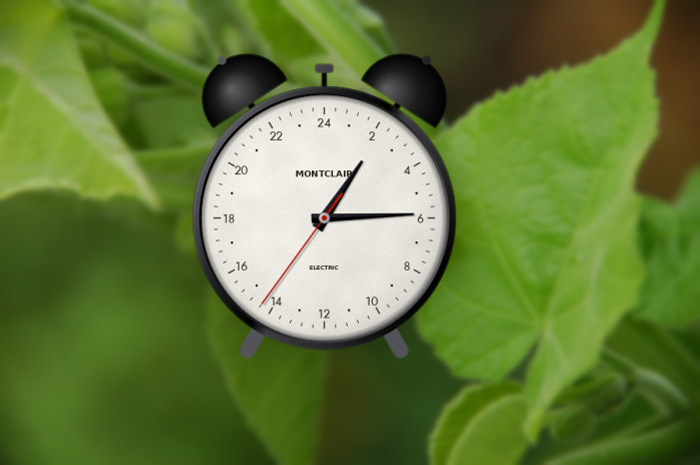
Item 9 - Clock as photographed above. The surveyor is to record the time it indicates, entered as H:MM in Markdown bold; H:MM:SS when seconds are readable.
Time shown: **2:14:36**
